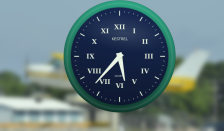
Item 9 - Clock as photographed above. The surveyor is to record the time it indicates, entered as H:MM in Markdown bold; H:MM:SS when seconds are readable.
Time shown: **5:37**
